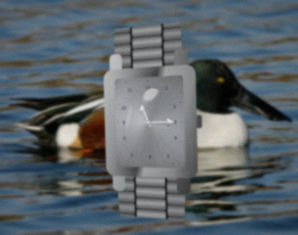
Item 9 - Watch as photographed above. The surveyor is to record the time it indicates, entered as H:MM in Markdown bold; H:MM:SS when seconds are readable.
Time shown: **11:15**
